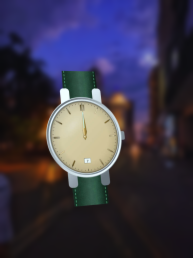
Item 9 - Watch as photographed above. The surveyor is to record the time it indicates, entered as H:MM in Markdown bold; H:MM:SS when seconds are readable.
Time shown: **12:00**
